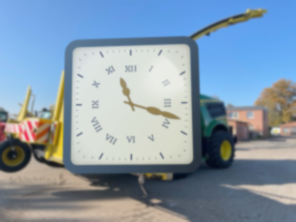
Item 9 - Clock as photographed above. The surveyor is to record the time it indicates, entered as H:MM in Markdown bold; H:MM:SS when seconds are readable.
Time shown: **11:18**
